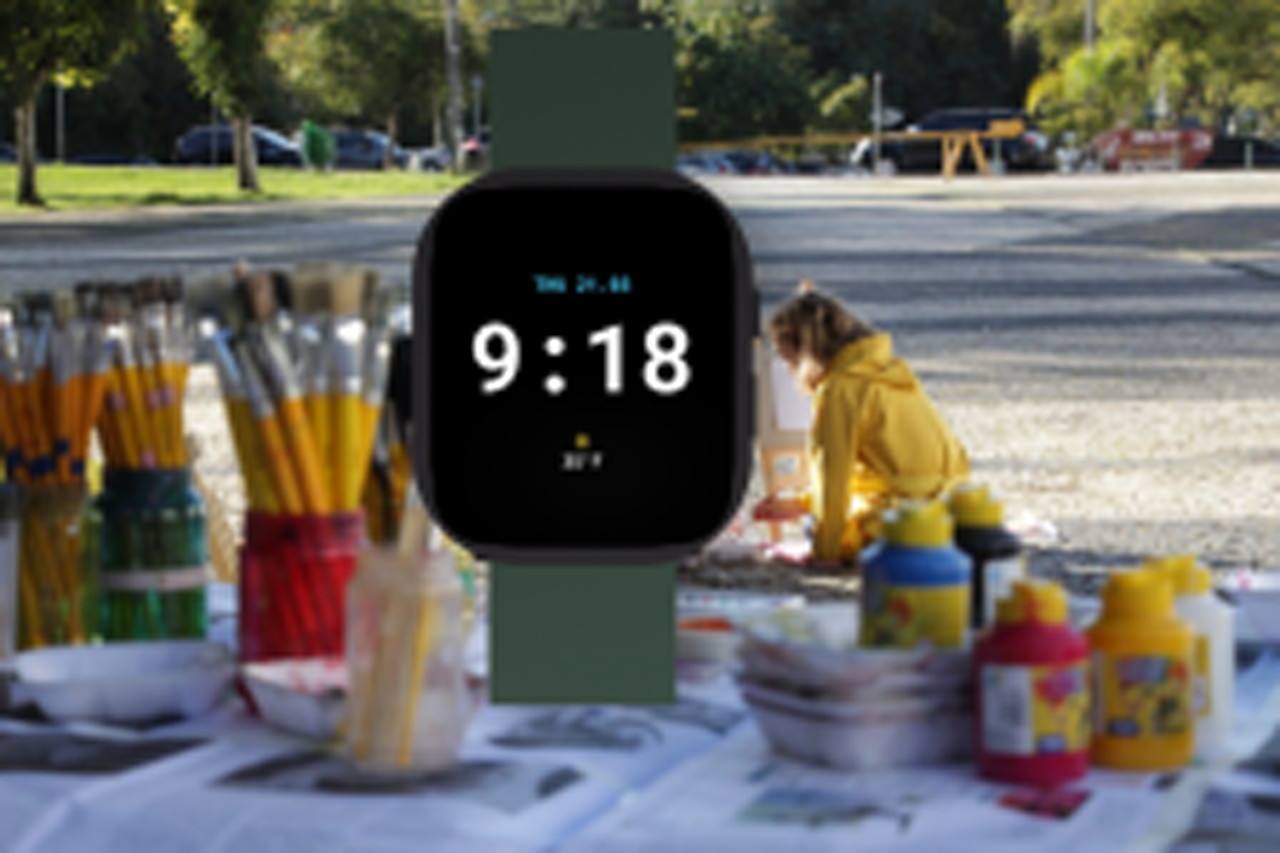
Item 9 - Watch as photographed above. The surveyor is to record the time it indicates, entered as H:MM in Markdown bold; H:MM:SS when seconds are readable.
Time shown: **9:18**
